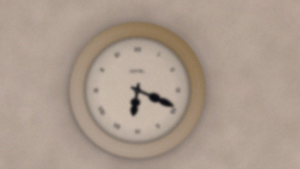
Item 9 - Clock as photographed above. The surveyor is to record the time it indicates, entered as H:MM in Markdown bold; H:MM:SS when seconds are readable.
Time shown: **6:19**
